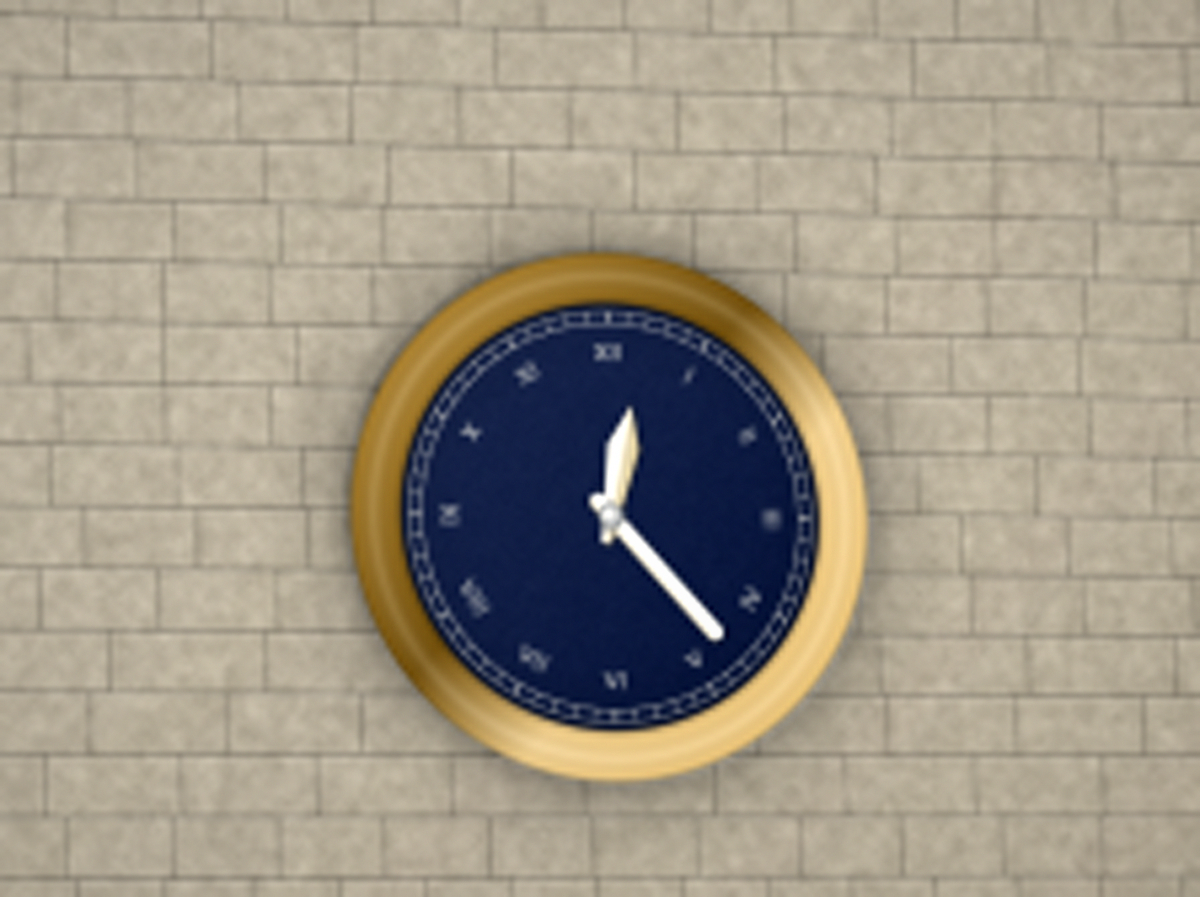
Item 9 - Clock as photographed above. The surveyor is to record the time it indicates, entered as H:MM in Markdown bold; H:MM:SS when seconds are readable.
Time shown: **12:23**
